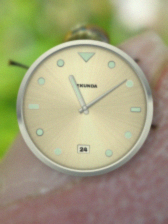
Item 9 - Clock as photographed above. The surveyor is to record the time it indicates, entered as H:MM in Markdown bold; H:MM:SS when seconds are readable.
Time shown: **11:09**
